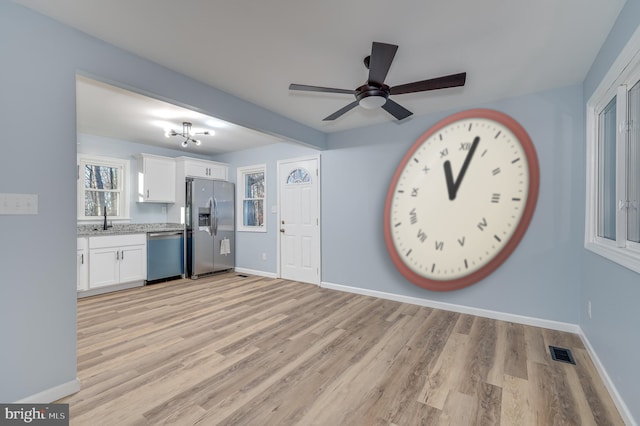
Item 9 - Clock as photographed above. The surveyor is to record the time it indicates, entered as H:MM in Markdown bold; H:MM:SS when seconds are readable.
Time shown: **11:02**
